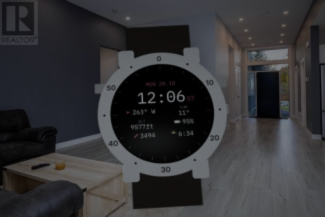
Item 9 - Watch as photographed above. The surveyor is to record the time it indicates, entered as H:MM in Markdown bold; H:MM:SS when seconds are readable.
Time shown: **12:06**
